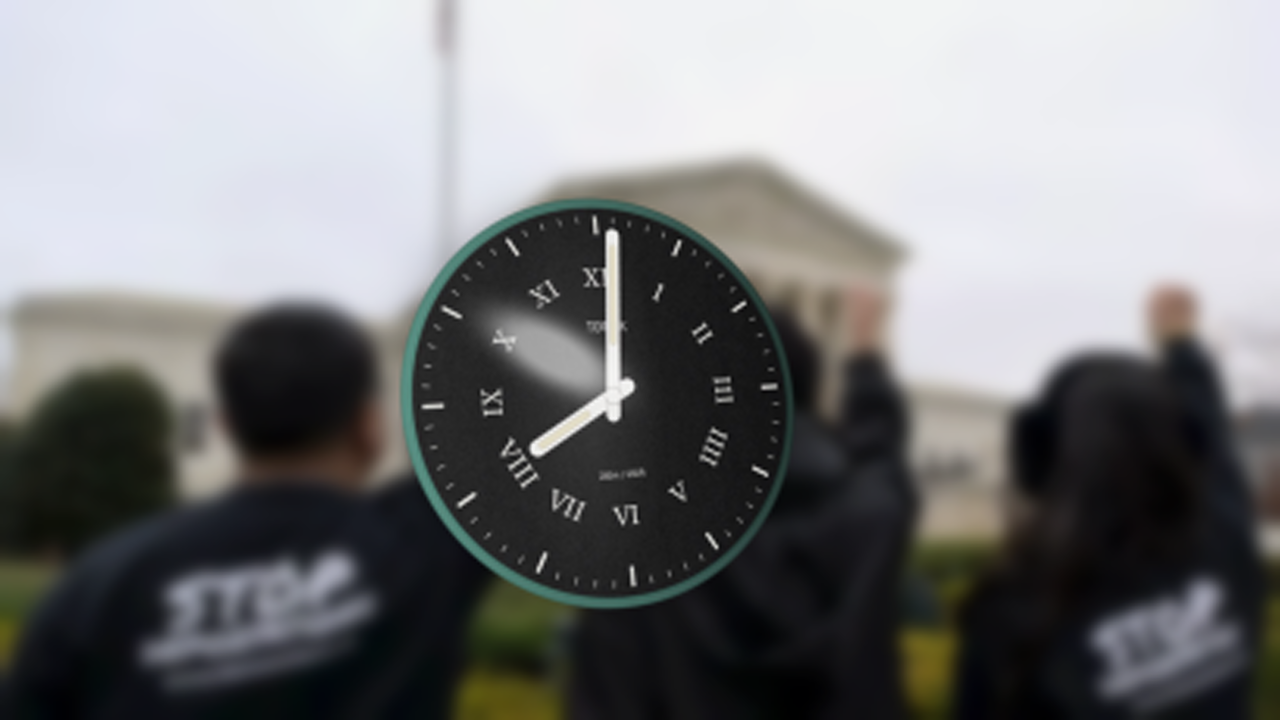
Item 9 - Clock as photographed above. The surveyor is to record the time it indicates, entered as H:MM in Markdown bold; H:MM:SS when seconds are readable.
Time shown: **8:01**
